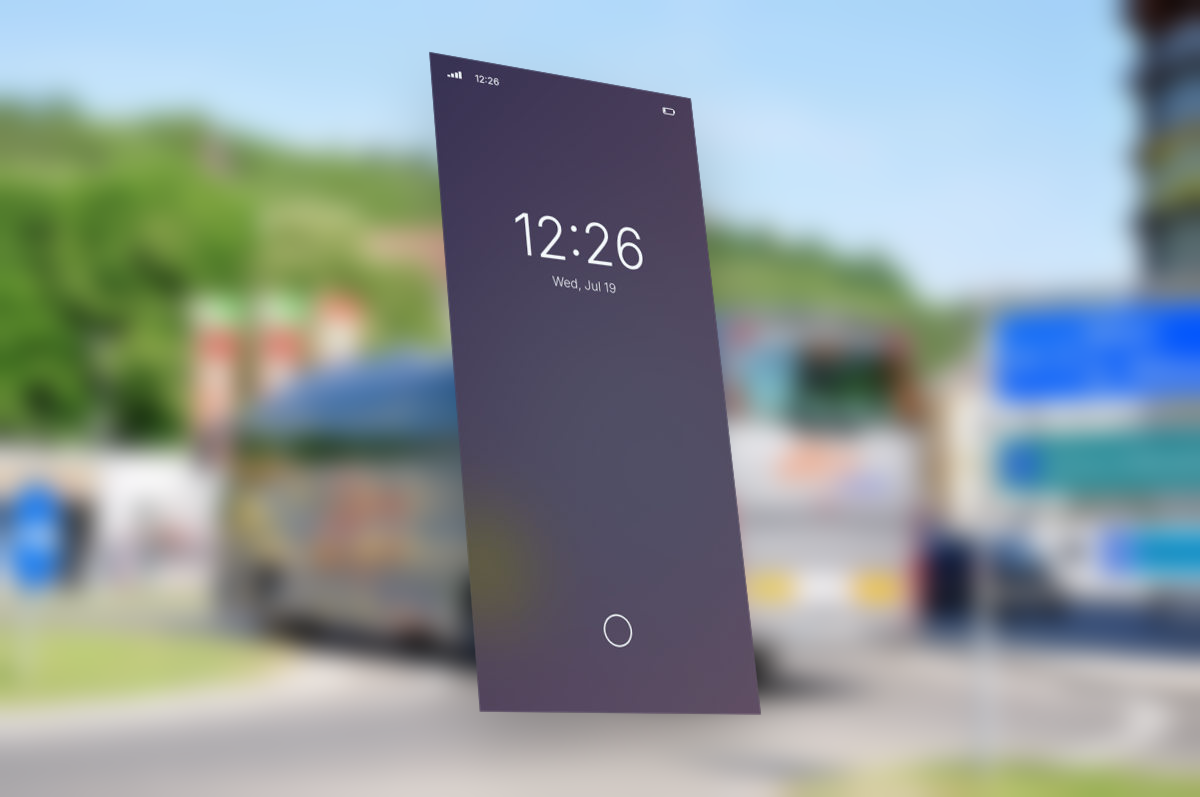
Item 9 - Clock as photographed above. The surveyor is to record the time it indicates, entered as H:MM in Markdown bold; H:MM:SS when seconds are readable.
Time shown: **12:26**
